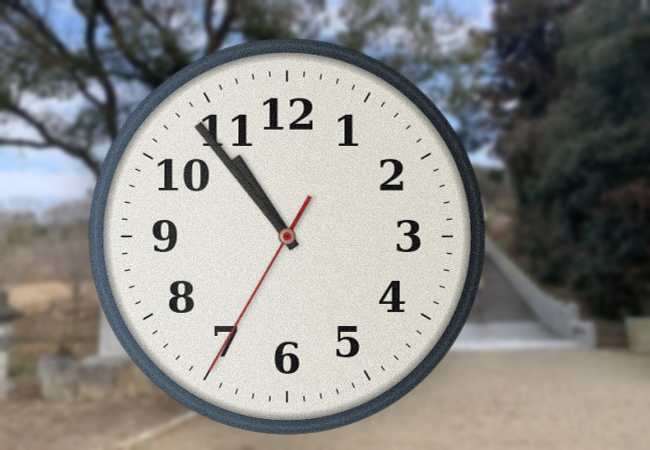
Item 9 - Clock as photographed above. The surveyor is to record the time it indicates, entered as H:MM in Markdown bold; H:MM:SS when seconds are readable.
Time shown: **10:53:35**
